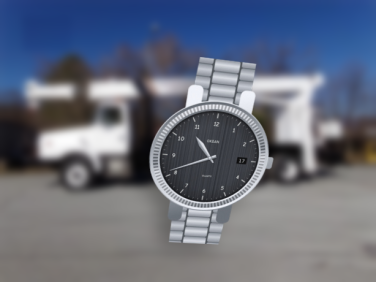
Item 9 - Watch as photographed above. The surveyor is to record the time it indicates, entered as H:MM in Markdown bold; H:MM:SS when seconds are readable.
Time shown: **10:41**
